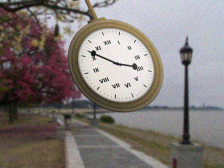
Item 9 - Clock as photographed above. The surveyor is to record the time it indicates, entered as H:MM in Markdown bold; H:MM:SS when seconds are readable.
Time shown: **3:52**
